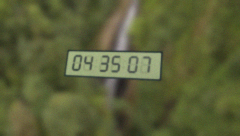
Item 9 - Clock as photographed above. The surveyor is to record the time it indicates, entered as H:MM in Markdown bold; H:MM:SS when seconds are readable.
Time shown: **4:35:07**
